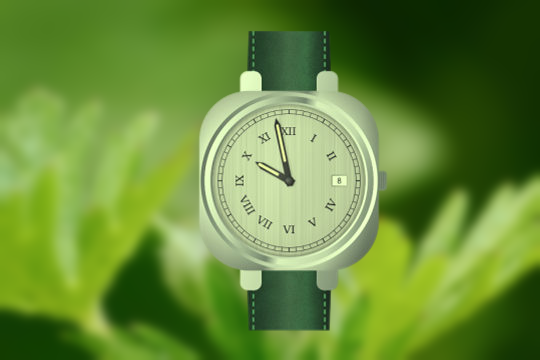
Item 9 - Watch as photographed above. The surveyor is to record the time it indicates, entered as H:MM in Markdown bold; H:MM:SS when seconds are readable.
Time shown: **9:58**
